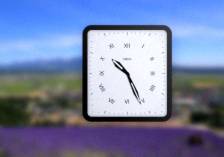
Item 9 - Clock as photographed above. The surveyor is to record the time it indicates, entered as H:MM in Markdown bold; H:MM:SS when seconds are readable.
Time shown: **10:26**
